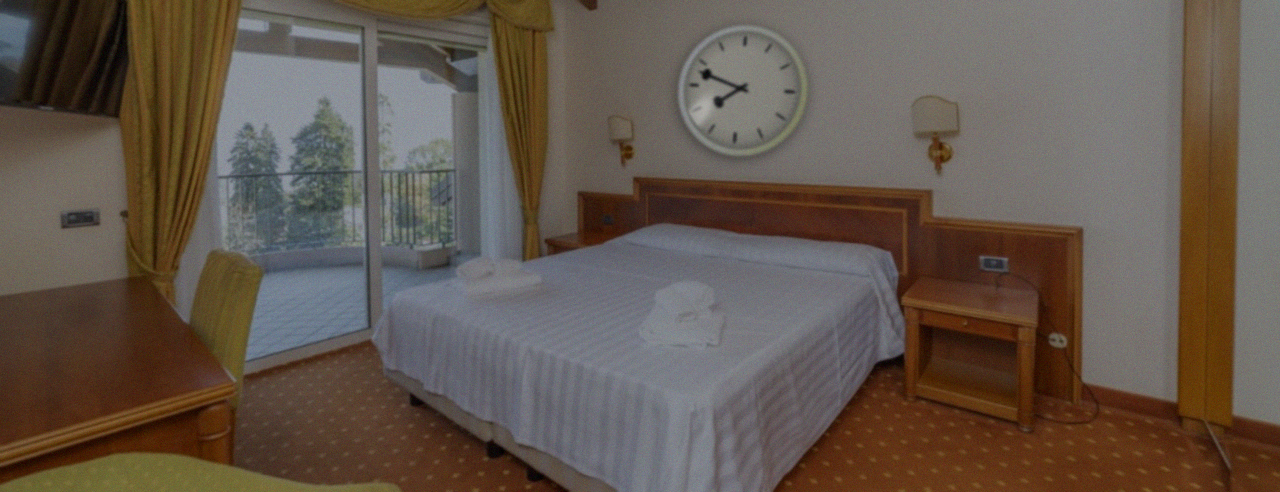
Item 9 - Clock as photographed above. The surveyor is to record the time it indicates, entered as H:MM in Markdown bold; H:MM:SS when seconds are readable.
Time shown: **7:48**
